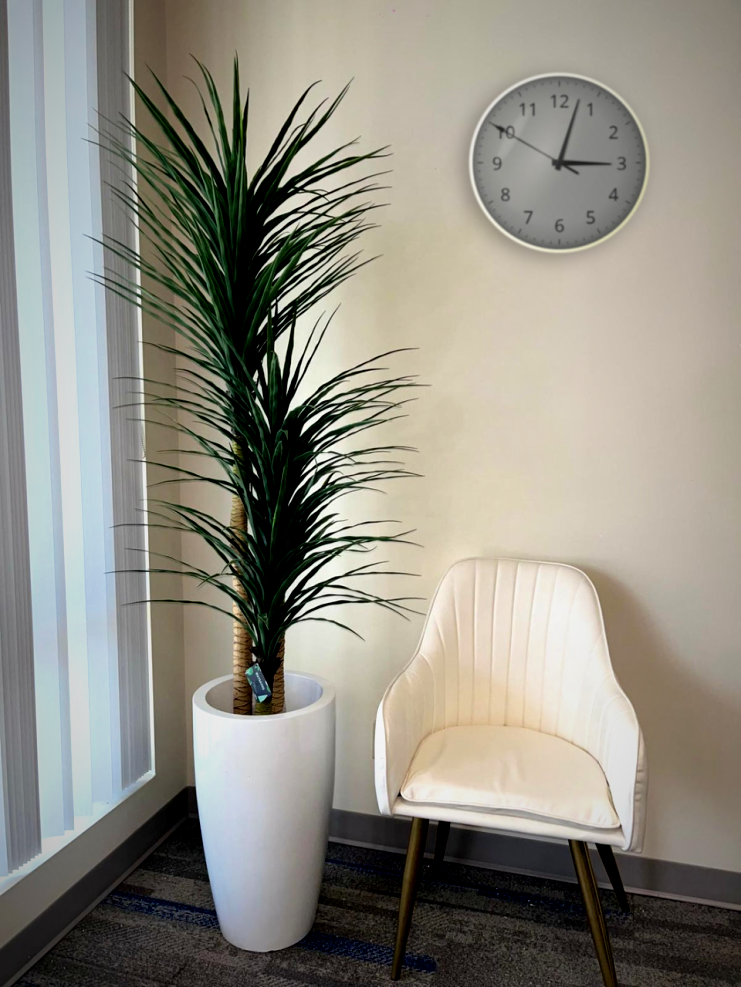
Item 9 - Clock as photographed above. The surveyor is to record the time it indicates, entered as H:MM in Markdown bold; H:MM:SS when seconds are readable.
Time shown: **3:02:50**
